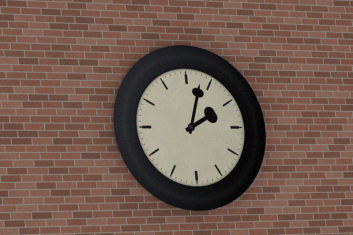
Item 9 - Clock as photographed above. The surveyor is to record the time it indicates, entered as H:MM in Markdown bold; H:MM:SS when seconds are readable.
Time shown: **2:03**
